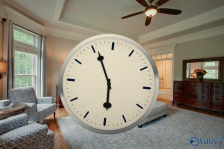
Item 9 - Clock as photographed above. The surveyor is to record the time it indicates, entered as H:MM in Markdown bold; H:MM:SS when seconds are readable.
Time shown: **5:56**
